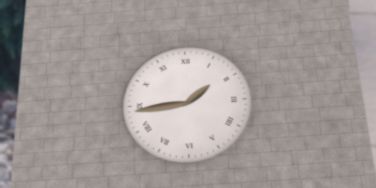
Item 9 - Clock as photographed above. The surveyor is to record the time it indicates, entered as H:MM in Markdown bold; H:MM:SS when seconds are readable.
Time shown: **1:44**
